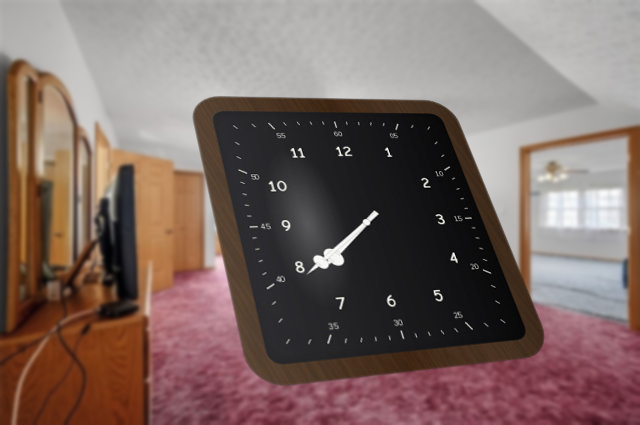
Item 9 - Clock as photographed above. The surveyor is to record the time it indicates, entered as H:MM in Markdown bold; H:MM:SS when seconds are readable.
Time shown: **7:39**
